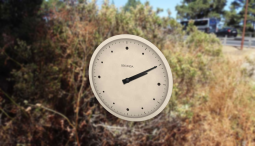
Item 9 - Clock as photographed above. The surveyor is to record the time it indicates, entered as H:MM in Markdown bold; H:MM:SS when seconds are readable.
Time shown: **2:10**
